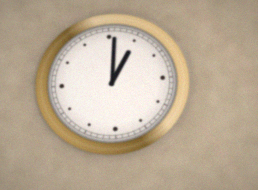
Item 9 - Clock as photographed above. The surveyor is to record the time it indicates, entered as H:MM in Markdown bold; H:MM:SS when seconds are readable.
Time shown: **1:01**
